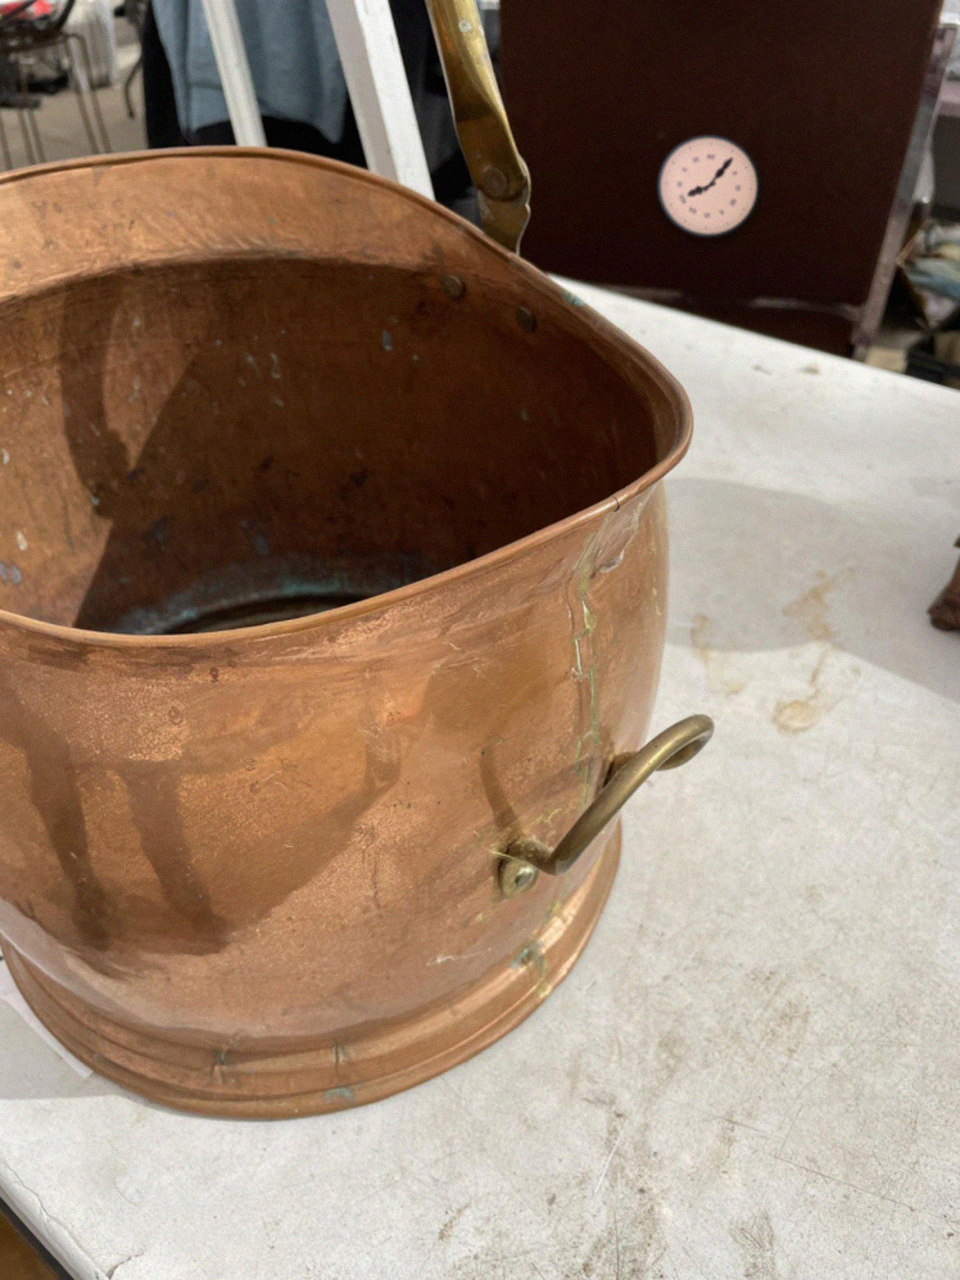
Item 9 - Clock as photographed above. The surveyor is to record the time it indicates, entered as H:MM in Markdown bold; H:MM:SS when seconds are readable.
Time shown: **8:06**
